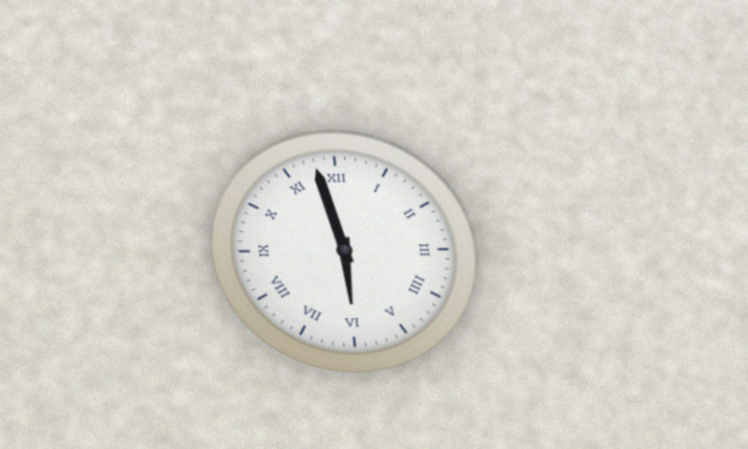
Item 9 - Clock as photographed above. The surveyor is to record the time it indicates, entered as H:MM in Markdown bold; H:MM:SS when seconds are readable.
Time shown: **5:58**
